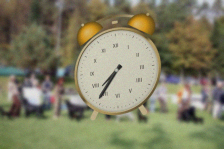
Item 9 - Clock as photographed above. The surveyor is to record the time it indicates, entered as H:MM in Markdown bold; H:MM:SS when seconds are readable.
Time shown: **7:36**
